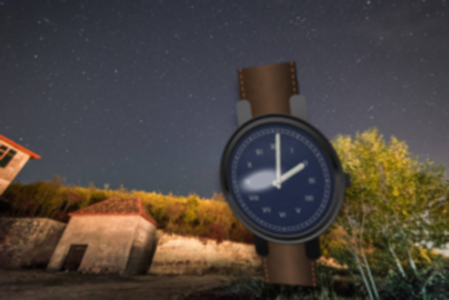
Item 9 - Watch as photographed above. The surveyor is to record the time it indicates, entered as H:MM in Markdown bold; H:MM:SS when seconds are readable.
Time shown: **2:01**
